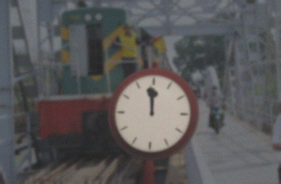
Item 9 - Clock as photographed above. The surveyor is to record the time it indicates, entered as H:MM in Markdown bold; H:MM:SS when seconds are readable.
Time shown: **11:59**
